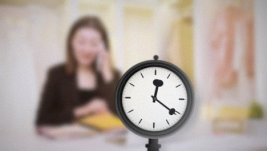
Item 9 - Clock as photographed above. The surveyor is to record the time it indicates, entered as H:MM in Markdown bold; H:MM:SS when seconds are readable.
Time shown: **12:21**
